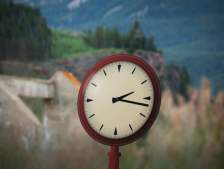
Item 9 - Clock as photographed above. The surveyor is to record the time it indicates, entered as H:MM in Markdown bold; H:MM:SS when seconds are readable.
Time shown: **2:17**
